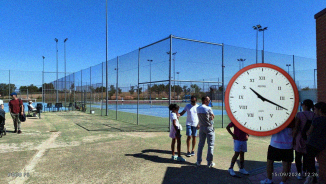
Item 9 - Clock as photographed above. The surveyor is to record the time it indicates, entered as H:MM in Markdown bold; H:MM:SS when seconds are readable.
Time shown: **10:19**
